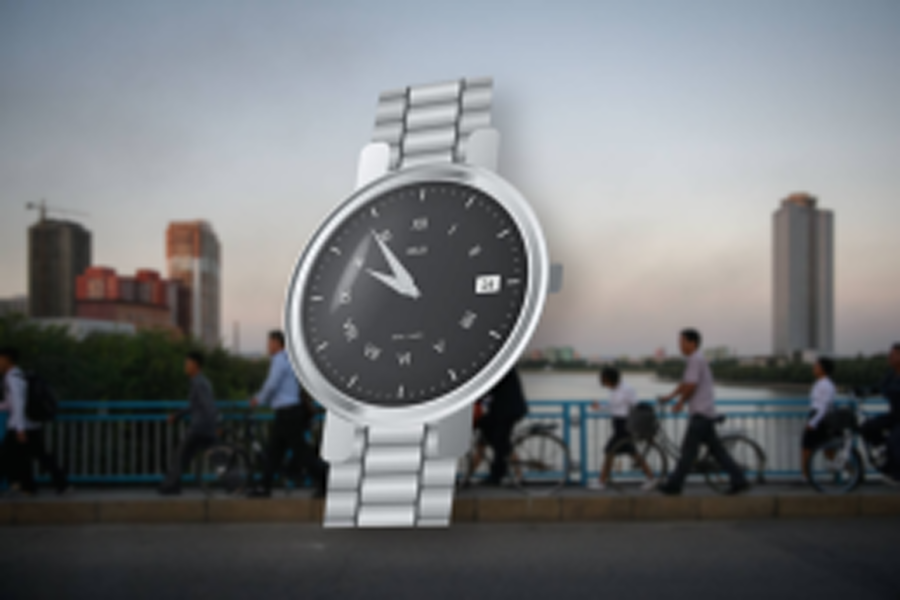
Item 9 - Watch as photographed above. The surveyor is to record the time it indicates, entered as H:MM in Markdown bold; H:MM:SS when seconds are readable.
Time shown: **9:54**
